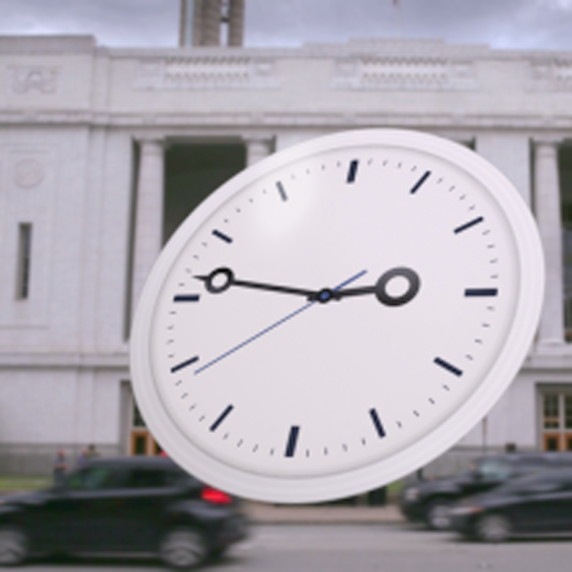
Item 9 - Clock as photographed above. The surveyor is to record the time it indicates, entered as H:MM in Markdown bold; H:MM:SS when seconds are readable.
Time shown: **2:46:39**
